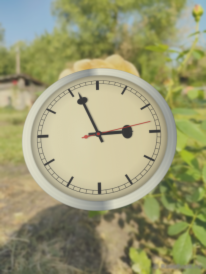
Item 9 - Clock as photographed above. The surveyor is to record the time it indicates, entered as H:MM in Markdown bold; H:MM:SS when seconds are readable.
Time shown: **2:56:13**
